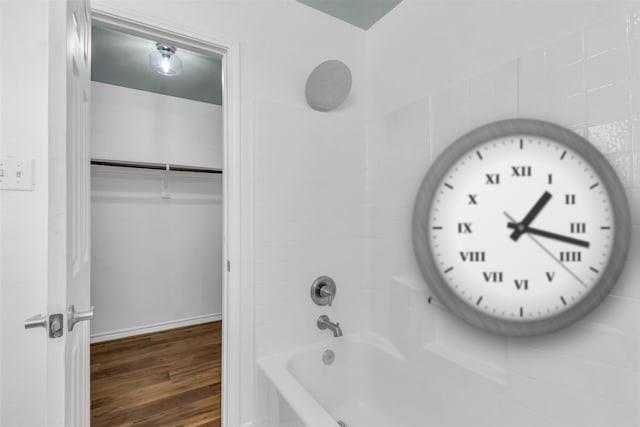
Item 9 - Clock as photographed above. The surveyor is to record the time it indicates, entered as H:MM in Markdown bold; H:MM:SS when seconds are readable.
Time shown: **1:17:22**
